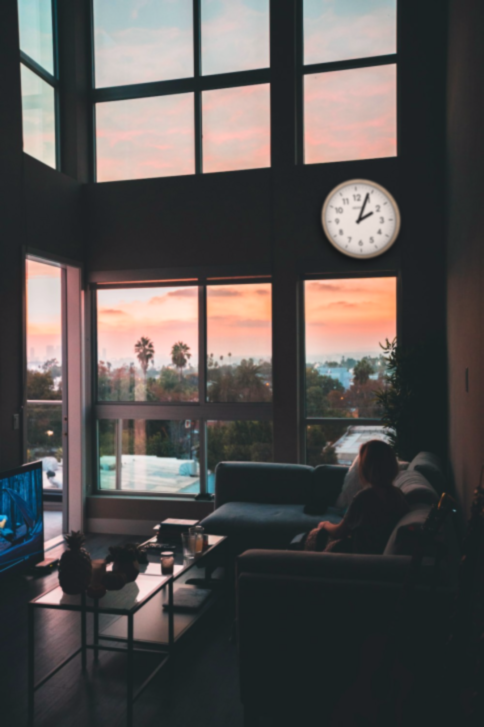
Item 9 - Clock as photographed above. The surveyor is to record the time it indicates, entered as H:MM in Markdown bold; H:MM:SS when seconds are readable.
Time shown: **2:04**
